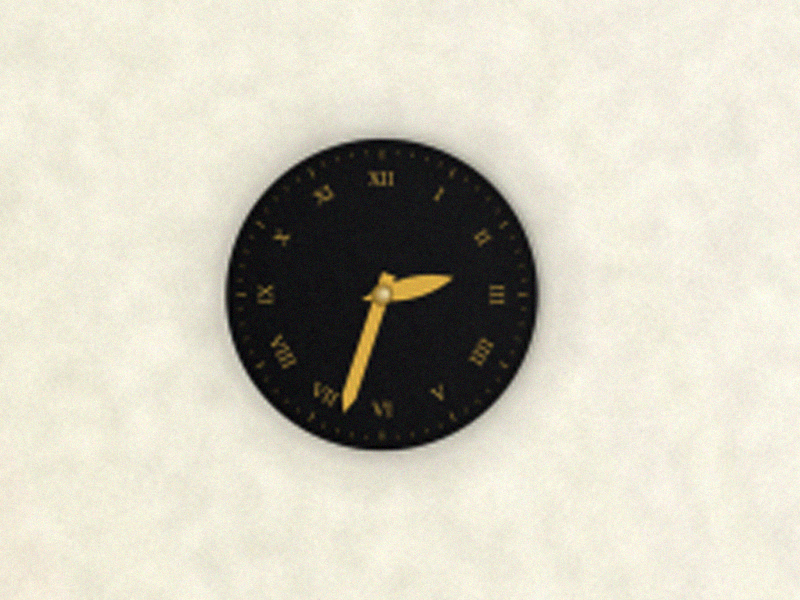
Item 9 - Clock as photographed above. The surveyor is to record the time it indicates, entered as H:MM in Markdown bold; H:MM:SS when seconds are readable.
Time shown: **2:33**
